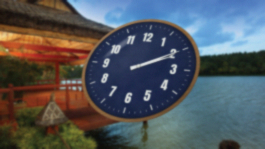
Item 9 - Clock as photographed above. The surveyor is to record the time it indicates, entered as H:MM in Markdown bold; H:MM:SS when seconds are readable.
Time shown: **2:10**
